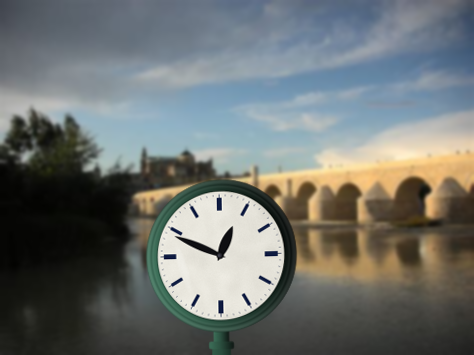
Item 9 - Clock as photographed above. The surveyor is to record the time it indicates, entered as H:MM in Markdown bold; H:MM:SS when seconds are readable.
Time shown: **12:49**
